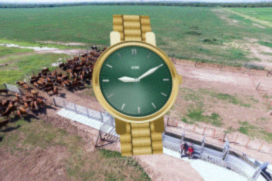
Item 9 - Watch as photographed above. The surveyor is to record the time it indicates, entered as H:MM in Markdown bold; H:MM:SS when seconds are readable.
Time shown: **9:10**
